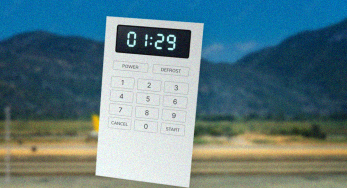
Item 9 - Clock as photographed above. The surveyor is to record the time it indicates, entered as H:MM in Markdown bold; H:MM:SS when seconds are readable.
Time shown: **1:29**
